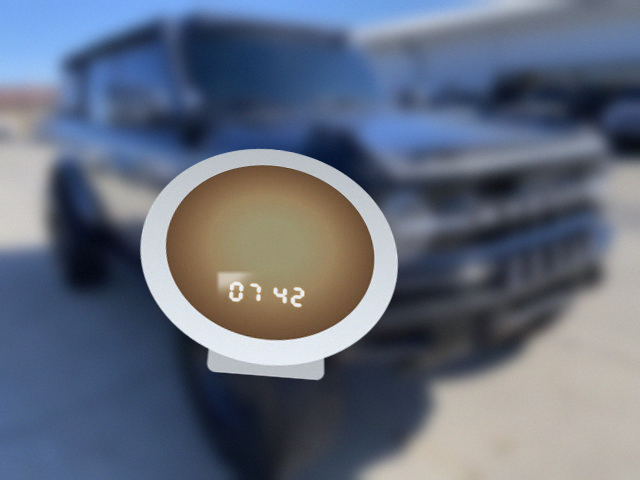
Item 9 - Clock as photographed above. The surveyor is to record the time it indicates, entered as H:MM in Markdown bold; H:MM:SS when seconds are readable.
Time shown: **7:42**
